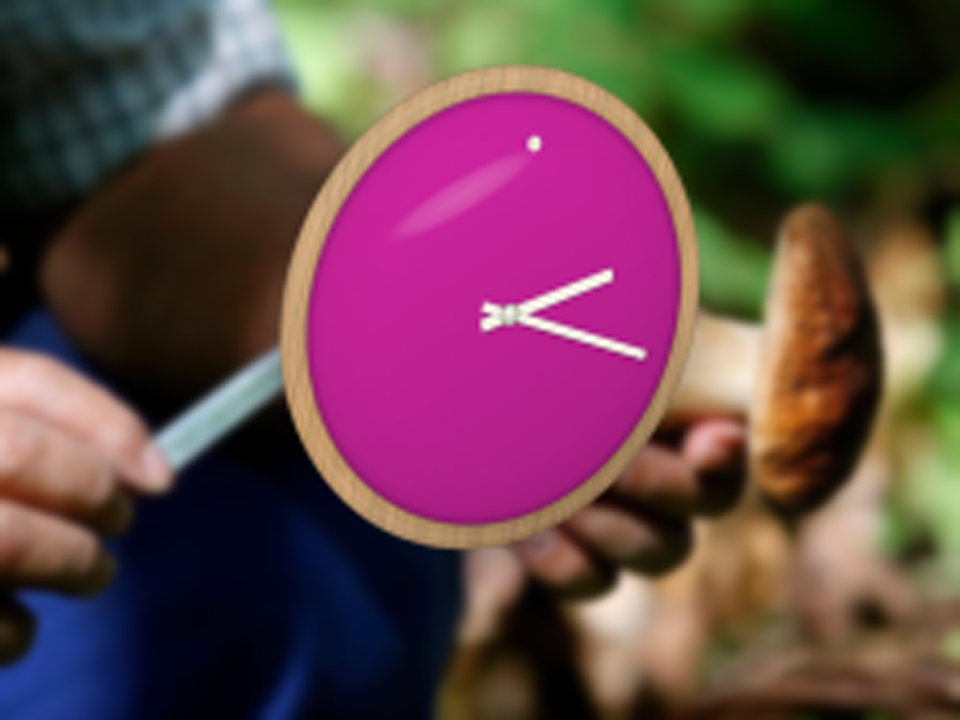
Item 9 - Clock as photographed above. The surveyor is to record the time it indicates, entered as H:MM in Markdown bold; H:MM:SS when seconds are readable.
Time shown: **2:17**
